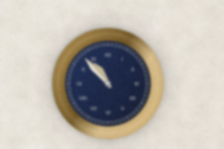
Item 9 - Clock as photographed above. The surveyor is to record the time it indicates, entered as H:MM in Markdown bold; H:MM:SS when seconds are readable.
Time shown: **10:53**
